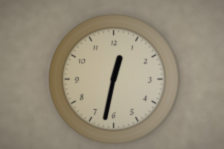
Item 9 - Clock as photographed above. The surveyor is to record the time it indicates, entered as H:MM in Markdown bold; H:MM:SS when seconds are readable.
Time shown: **12:32**
